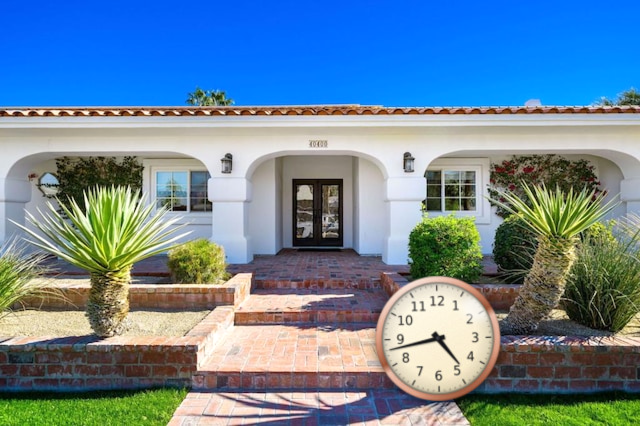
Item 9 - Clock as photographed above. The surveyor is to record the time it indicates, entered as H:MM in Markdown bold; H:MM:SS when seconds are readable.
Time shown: **4:43**
